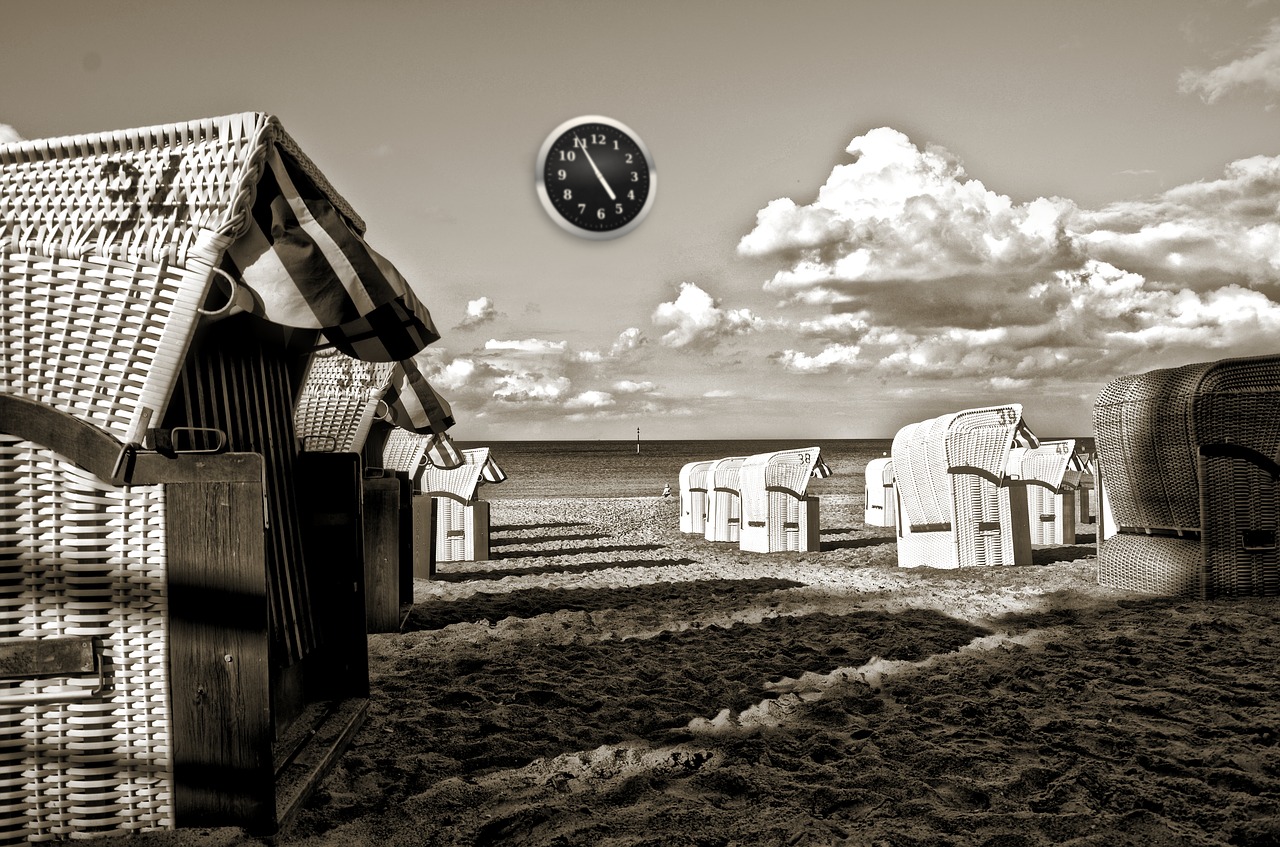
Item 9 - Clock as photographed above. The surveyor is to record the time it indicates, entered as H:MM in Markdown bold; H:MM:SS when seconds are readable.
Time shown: **4:55**
